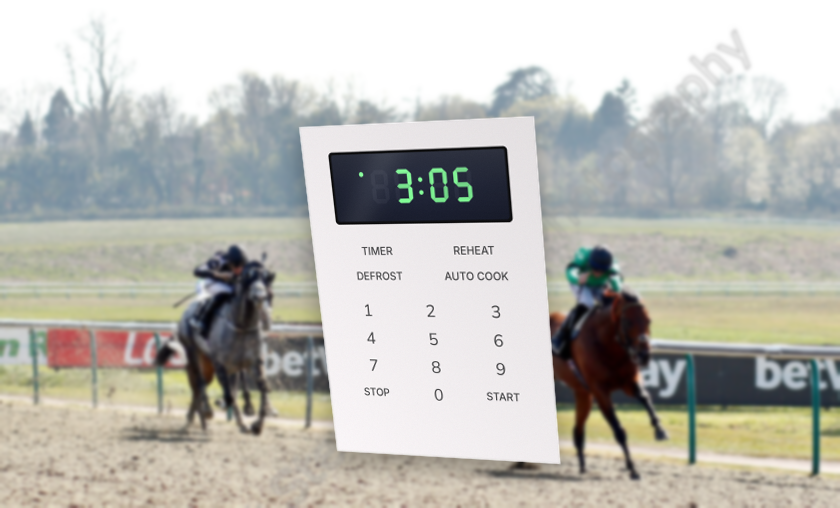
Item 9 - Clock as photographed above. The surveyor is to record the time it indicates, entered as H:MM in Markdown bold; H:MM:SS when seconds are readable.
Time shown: **3:05**
